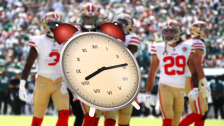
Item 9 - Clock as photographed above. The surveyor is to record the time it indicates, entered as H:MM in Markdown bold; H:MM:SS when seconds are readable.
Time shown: **8:14**
